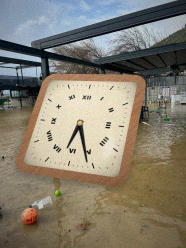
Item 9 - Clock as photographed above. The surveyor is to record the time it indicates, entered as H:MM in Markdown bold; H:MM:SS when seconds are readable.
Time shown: **6:26**
